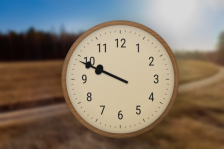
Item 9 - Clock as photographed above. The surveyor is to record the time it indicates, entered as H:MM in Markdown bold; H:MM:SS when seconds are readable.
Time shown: **9:49**
